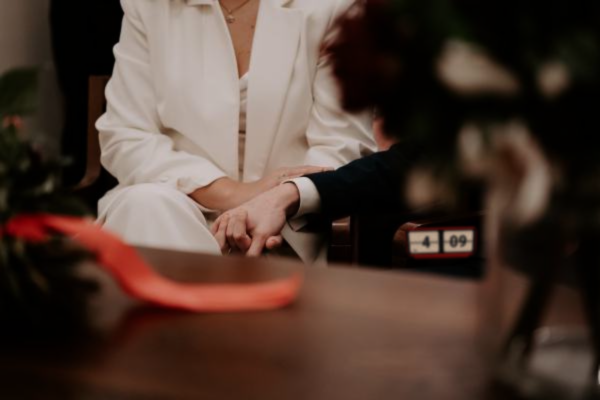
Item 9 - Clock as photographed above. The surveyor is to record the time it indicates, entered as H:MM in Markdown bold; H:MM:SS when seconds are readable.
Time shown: **4:09**
